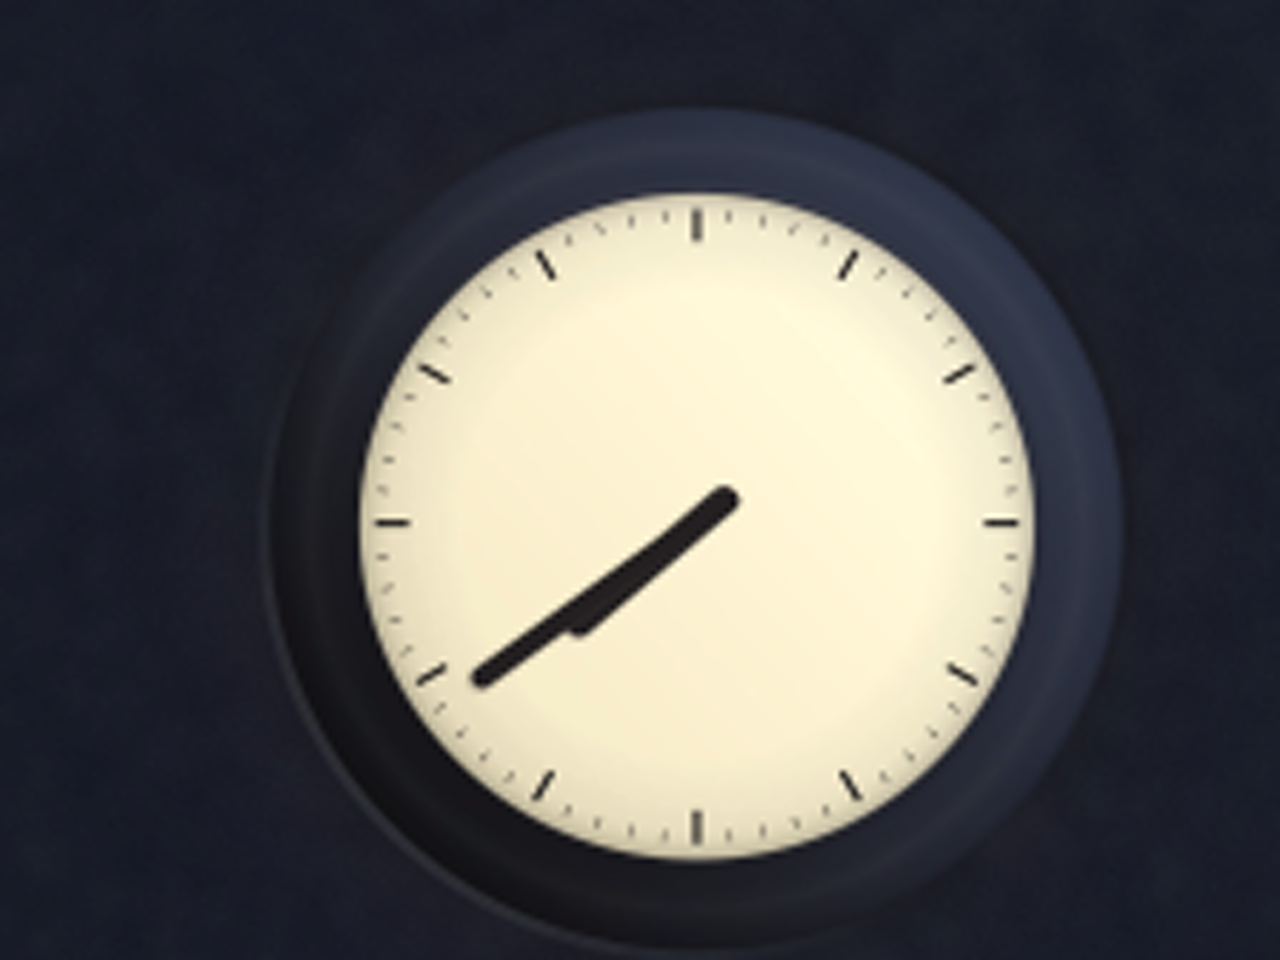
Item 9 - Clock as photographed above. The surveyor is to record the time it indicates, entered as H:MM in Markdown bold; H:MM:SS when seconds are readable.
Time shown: **7:39**
